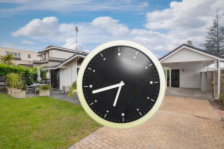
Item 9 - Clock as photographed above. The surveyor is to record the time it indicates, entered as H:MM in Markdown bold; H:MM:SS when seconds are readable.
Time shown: **6:43**
